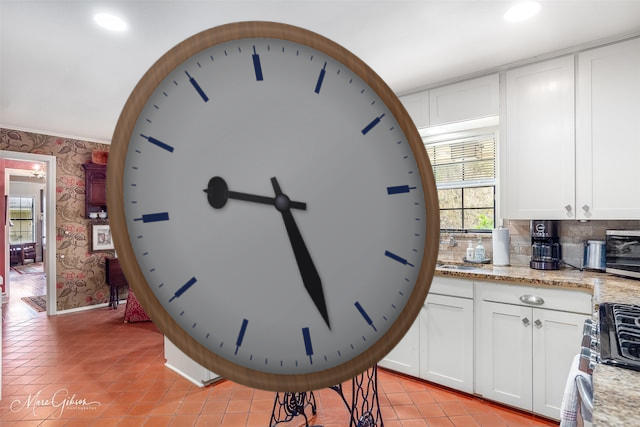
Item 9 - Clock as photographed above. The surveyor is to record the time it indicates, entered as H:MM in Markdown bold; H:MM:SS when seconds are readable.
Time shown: **9:28**
